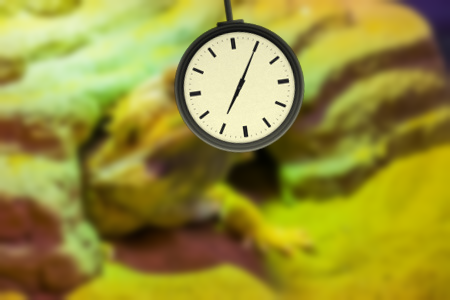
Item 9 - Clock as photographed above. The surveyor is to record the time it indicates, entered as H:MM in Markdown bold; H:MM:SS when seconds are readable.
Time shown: **7:05**
